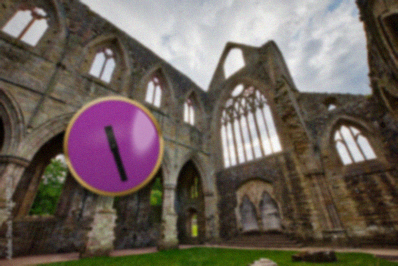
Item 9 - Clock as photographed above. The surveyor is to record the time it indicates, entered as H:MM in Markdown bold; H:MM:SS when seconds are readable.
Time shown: **11:27**
